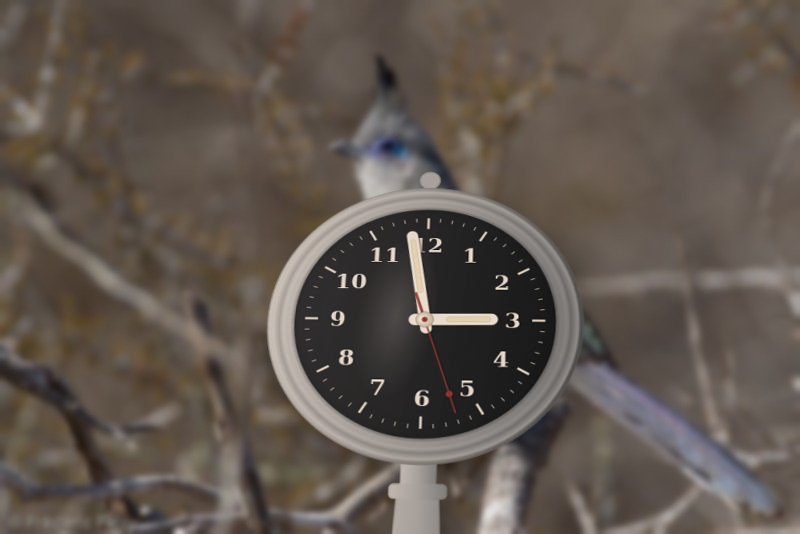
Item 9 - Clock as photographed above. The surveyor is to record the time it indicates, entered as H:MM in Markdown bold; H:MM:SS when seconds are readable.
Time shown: **2:58:27**
